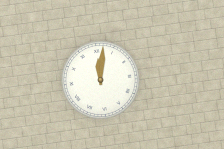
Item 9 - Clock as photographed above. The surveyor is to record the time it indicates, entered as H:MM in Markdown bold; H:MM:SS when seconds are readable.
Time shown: **12:02**
